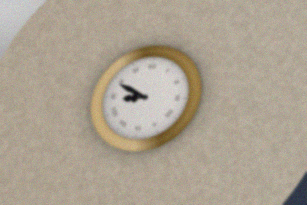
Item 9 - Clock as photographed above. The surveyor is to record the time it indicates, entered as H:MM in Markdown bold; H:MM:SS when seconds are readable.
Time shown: **8:49**
